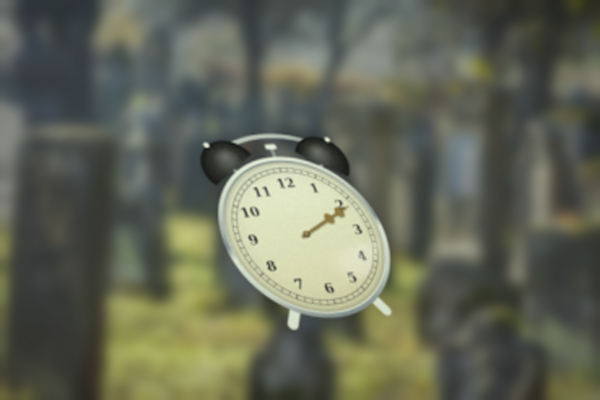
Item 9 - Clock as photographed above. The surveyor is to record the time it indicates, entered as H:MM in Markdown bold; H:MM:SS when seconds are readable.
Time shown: **2:11**
